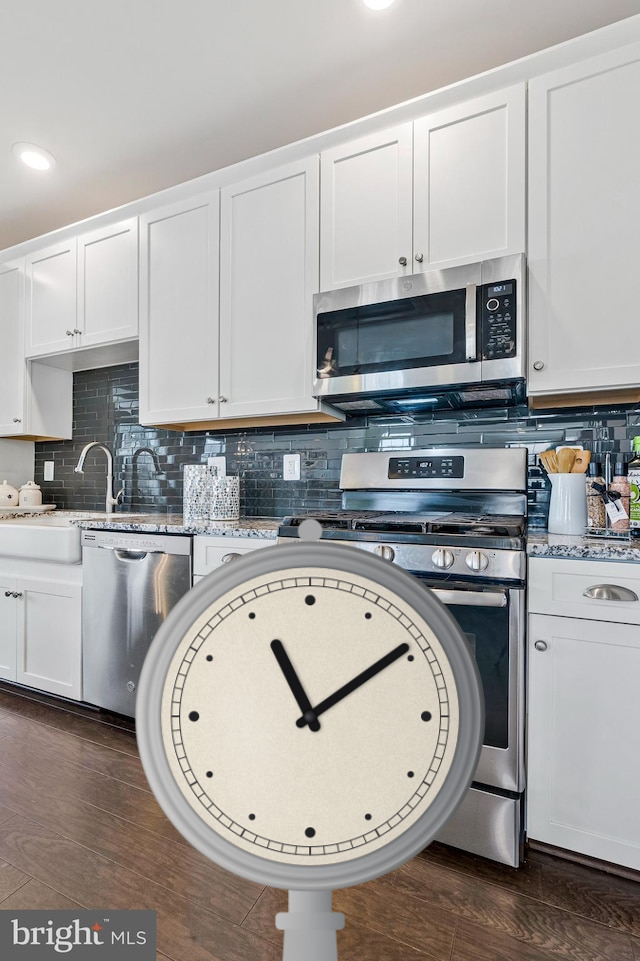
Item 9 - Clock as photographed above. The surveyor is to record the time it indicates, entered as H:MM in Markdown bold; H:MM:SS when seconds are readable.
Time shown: **11:09**
